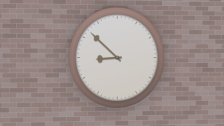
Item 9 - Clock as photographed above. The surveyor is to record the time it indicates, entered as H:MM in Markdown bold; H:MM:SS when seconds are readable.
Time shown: **8:52**
